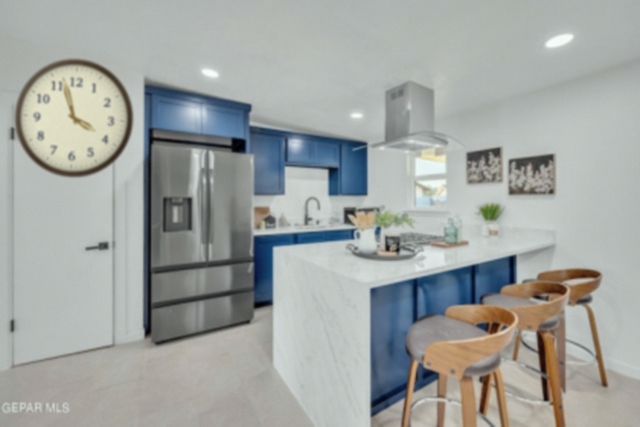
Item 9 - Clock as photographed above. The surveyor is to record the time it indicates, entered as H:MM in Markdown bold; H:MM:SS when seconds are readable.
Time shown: **3:57**
